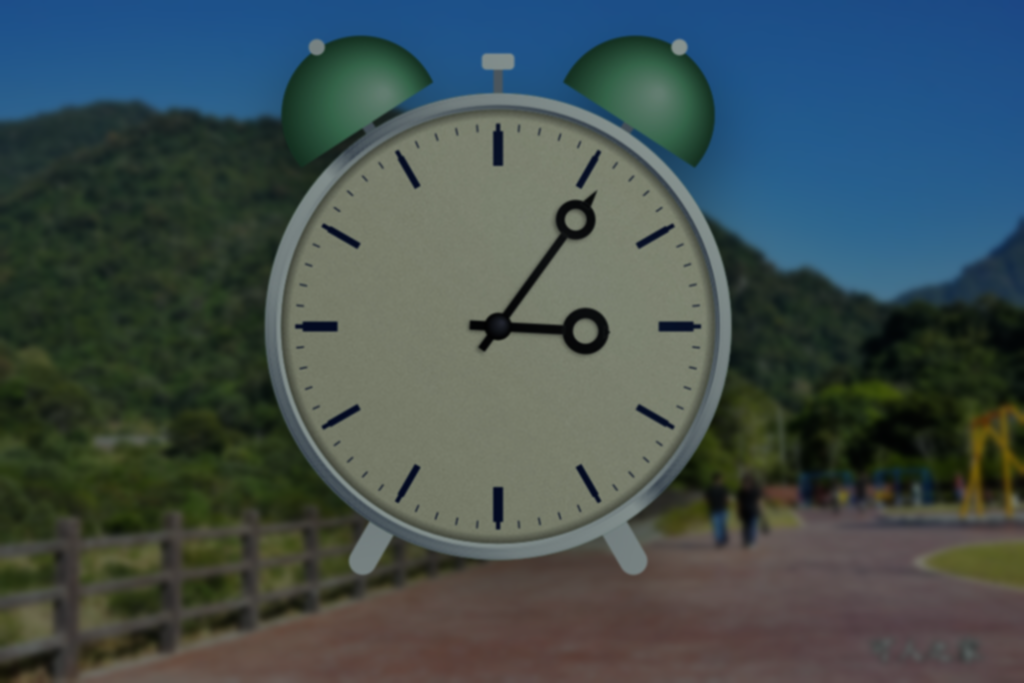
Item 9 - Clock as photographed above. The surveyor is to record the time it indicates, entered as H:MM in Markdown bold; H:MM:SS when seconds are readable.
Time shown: **3:06**
